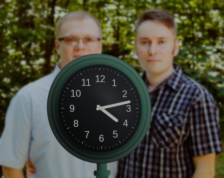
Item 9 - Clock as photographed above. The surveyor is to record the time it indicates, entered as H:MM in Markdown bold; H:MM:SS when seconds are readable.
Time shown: **4:13**
